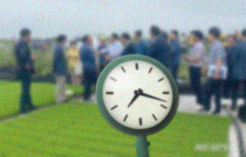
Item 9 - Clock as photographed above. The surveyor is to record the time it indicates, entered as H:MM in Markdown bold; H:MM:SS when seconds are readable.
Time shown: **7:18**
